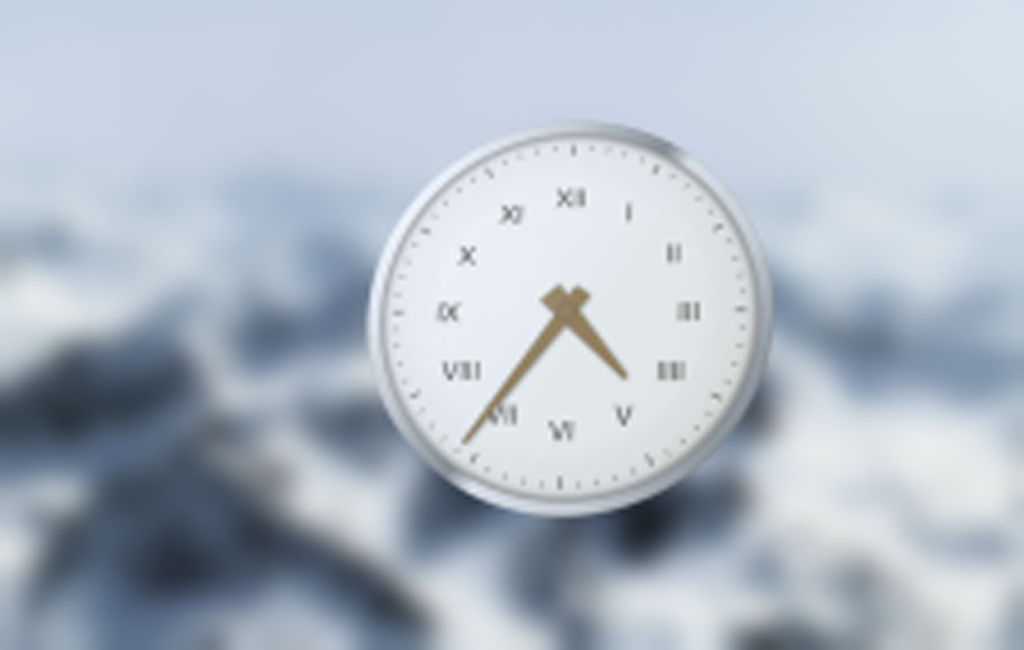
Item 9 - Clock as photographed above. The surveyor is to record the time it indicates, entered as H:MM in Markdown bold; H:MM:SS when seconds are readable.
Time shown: **4:36**
